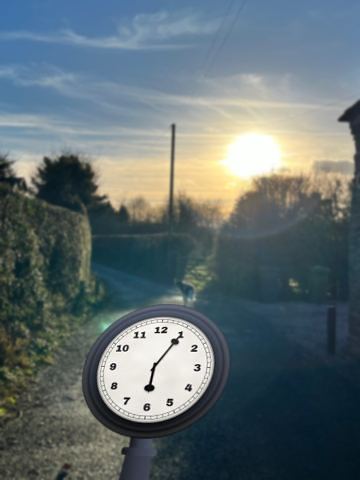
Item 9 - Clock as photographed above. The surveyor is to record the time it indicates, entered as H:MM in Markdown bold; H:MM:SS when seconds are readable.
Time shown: **6:05**
